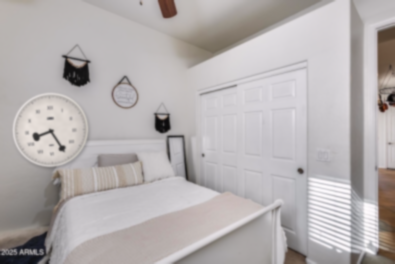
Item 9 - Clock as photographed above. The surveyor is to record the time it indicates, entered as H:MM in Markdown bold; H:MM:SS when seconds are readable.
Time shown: **8:25**
